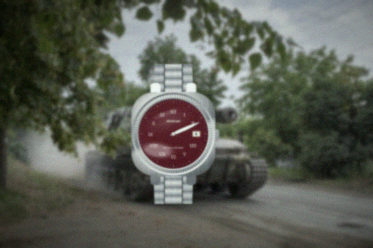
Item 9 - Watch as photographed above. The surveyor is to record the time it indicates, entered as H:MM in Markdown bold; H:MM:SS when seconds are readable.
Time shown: **2:11**
